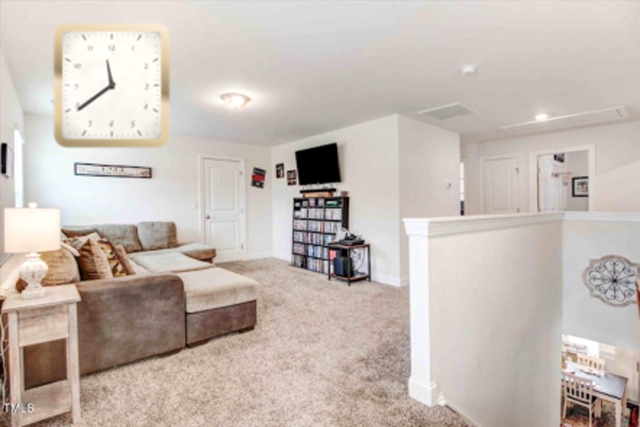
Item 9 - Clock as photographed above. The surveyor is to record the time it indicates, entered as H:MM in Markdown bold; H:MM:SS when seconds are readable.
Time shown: **11:39**
